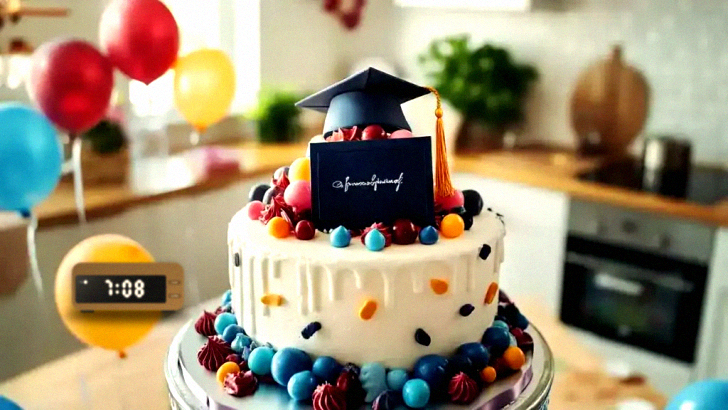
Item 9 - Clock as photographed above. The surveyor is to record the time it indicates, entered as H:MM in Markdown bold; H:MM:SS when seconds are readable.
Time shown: **7:08**
